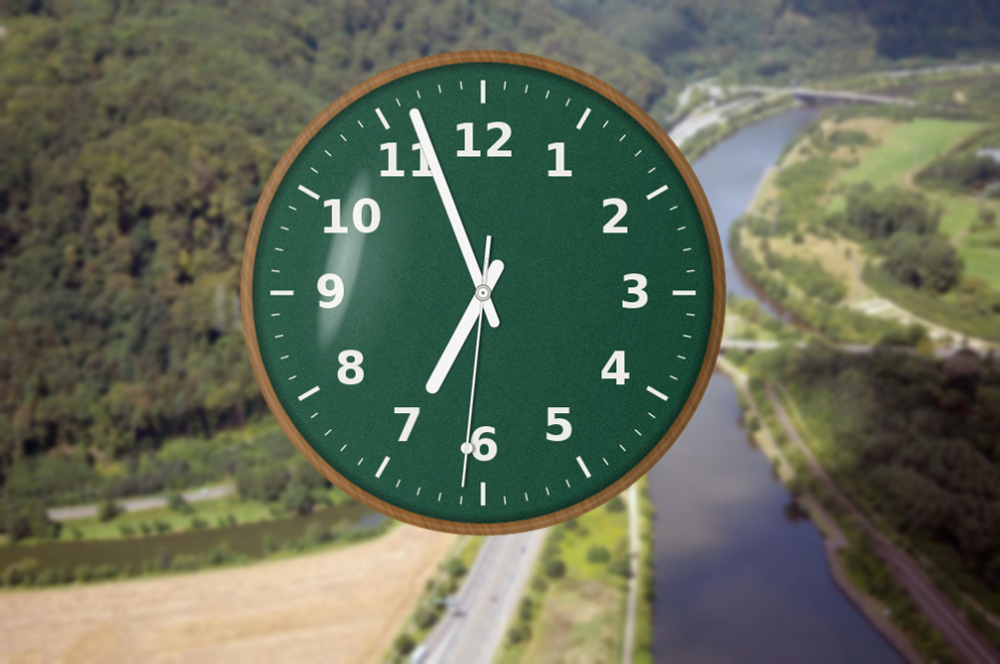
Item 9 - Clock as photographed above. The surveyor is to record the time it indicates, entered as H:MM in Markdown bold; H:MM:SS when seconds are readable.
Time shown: **6:56:31**
